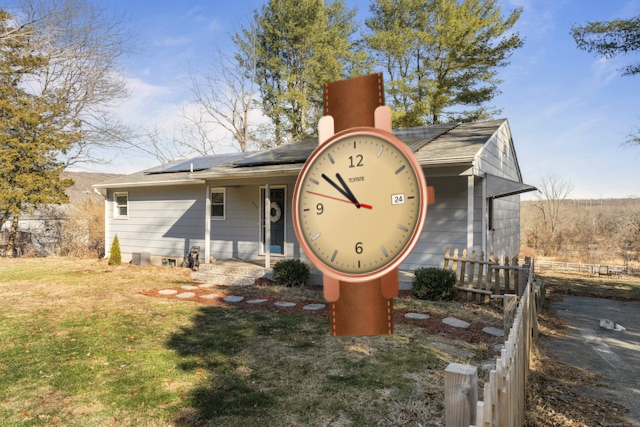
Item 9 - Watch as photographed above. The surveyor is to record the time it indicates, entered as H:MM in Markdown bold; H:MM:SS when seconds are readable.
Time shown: **10:51:48**
